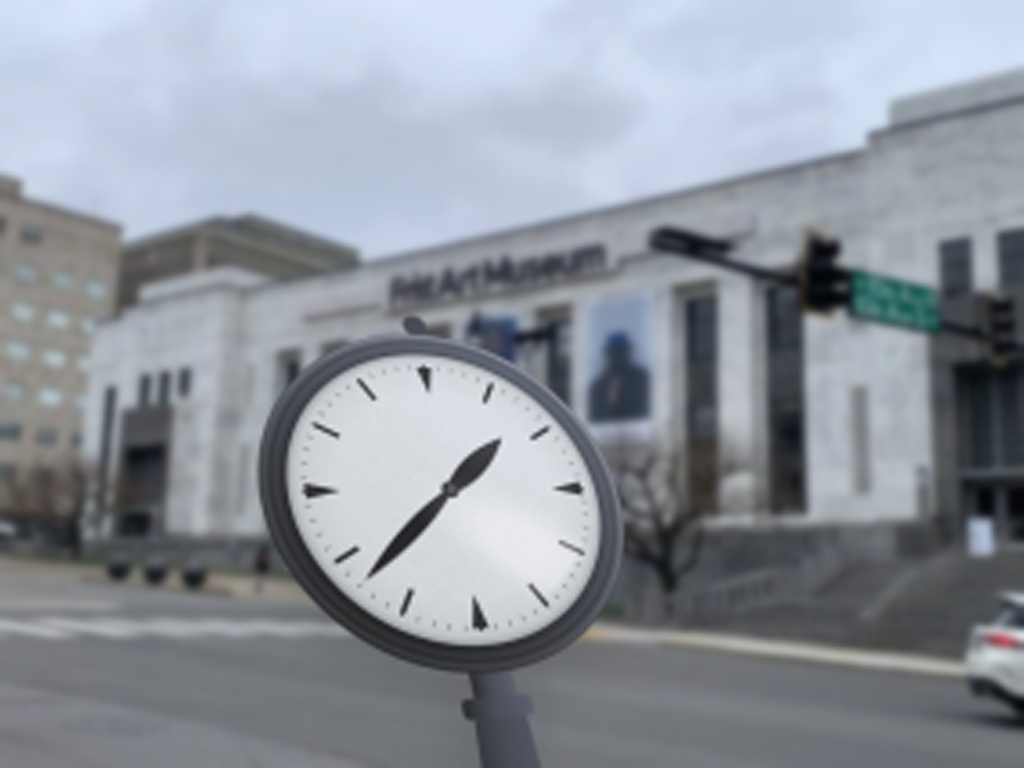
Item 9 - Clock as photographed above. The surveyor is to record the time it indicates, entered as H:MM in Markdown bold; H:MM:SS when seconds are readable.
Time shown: **1:38**
